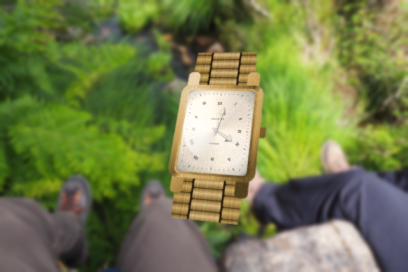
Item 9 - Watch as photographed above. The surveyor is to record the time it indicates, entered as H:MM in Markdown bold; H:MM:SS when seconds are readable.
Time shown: **4:02**
